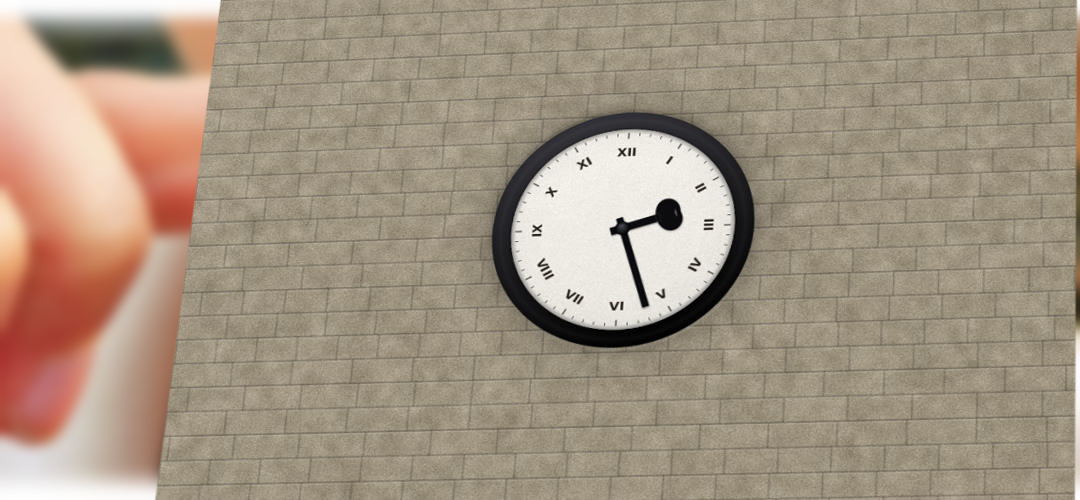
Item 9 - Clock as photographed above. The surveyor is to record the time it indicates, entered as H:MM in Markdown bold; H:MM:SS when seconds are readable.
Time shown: **2:27**
